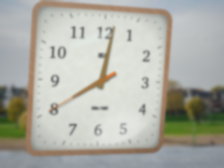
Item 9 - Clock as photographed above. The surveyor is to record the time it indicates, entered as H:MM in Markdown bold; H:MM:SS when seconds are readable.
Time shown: **8:01:40**
